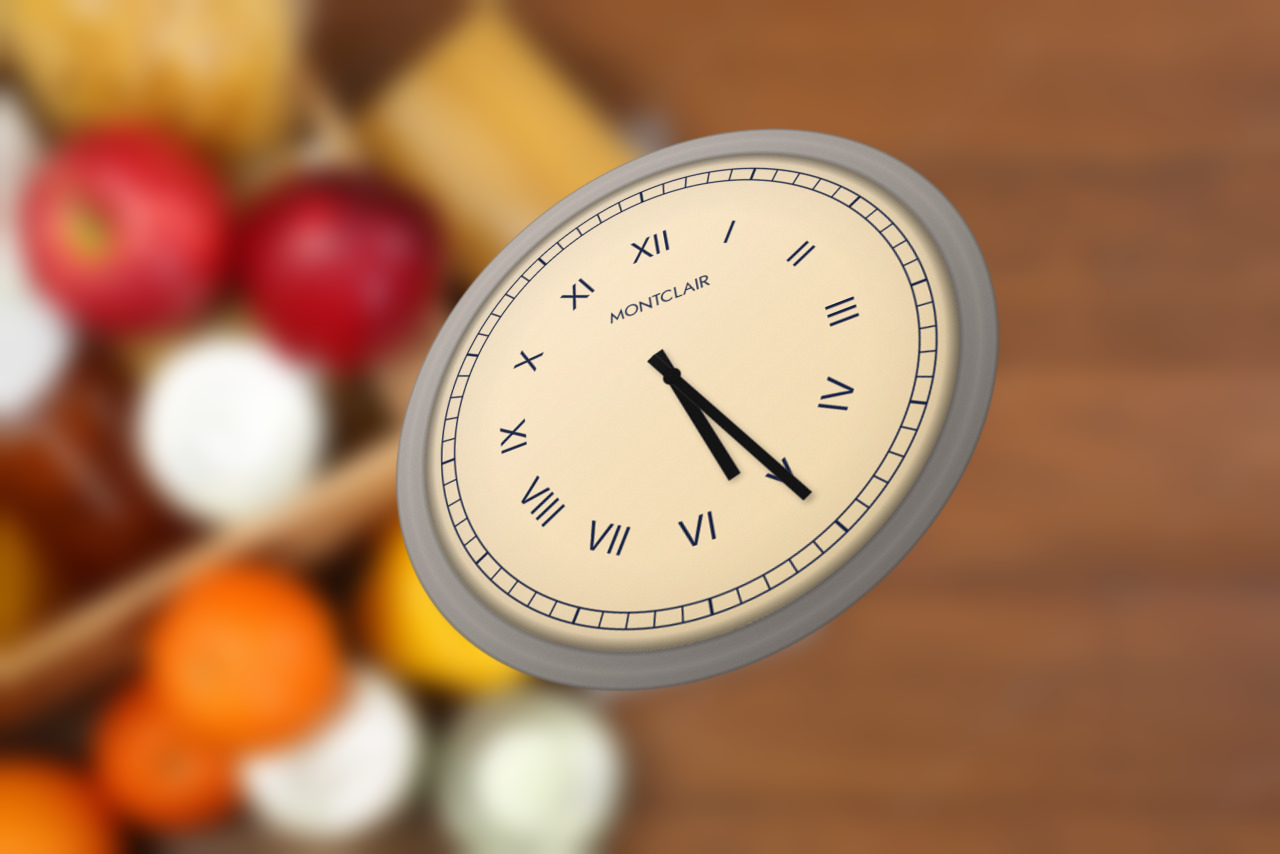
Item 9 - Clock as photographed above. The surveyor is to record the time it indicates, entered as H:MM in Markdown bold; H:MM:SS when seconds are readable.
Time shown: **5:25**
